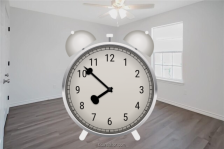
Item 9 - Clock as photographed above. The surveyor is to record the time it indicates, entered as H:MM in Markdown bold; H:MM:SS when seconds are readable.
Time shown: **7:52**
